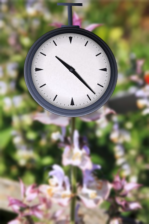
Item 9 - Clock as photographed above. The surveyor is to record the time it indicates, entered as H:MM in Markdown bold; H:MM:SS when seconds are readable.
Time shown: **10:23**
